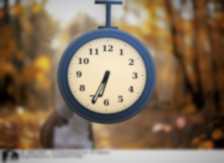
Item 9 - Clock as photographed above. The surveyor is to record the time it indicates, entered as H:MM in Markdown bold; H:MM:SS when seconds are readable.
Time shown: **6:34**
